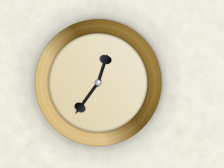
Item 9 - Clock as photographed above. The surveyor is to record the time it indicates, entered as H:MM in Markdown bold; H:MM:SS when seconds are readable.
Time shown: **12:36**
